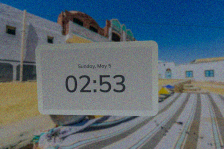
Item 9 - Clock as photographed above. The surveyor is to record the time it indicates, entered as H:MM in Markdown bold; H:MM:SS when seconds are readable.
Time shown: **2:53**
